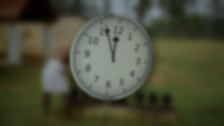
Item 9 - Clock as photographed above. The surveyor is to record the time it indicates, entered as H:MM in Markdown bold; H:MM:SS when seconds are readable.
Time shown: **11:56**
